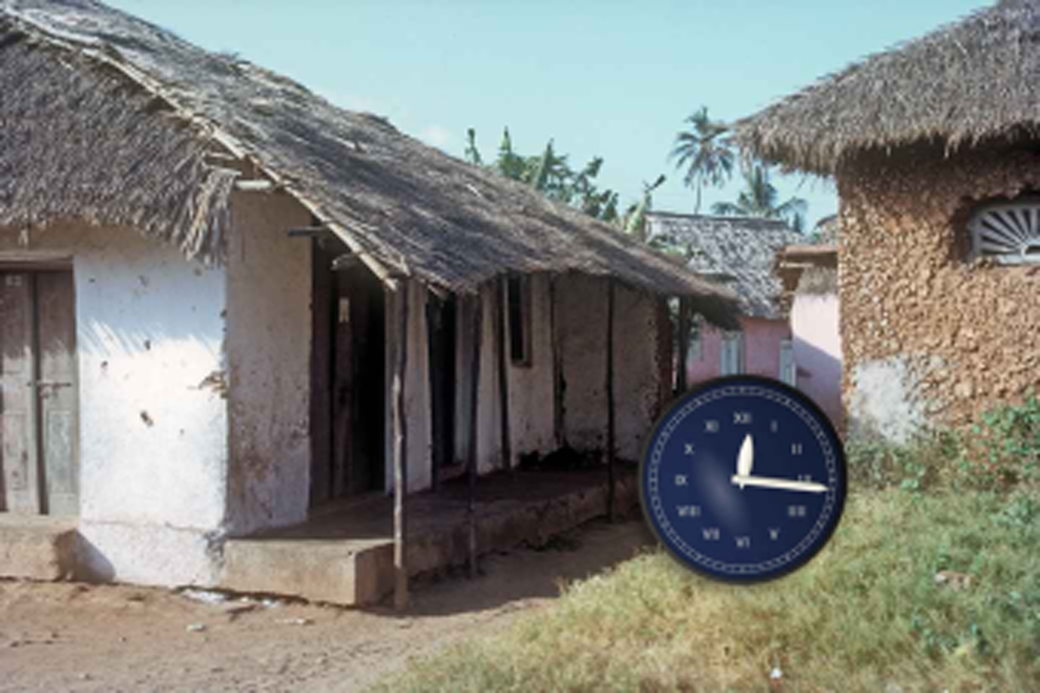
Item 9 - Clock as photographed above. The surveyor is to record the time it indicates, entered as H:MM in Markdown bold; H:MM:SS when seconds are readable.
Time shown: **12:16**
